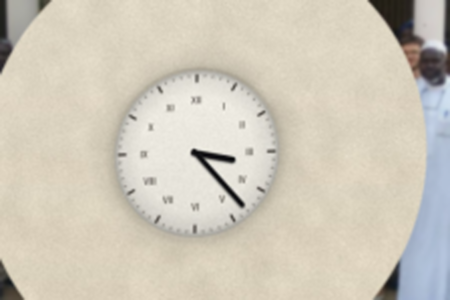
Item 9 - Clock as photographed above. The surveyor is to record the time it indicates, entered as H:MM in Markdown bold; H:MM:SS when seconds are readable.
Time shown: **3:23**
